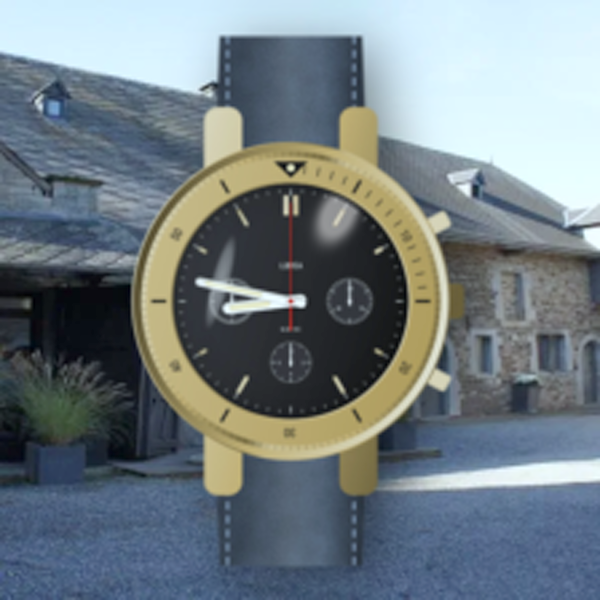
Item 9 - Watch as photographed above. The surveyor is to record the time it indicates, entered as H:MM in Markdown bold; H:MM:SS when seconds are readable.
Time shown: **8:47**
